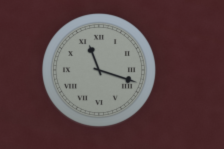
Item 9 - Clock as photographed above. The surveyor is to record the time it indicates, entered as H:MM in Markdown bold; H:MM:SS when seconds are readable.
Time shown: **11:18**
